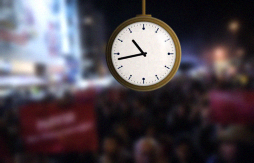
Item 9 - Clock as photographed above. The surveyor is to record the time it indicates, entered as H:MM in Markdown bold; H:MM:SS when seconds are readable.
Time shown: **10:43**
